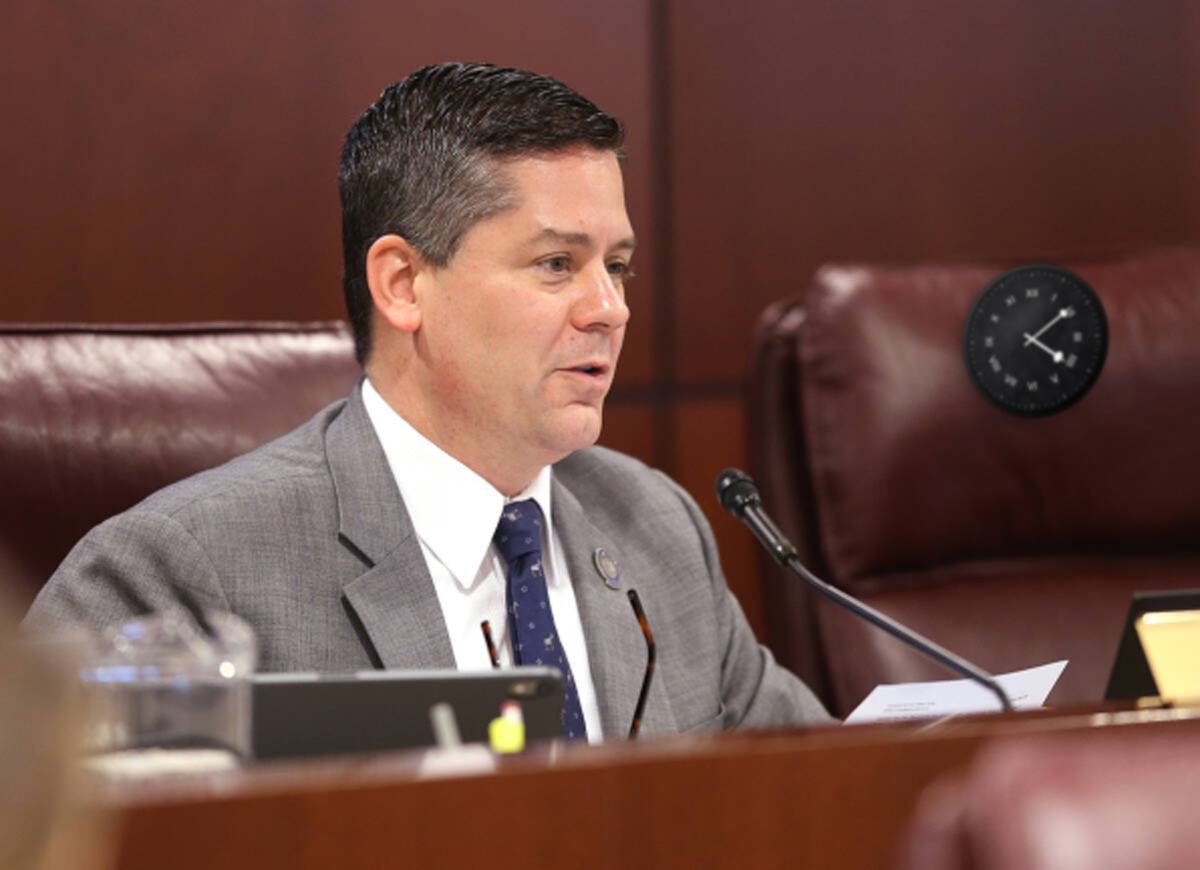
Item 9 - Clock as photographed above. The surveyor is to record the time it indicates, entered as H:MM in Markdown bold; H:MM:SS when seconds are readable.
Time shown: **4:09**
